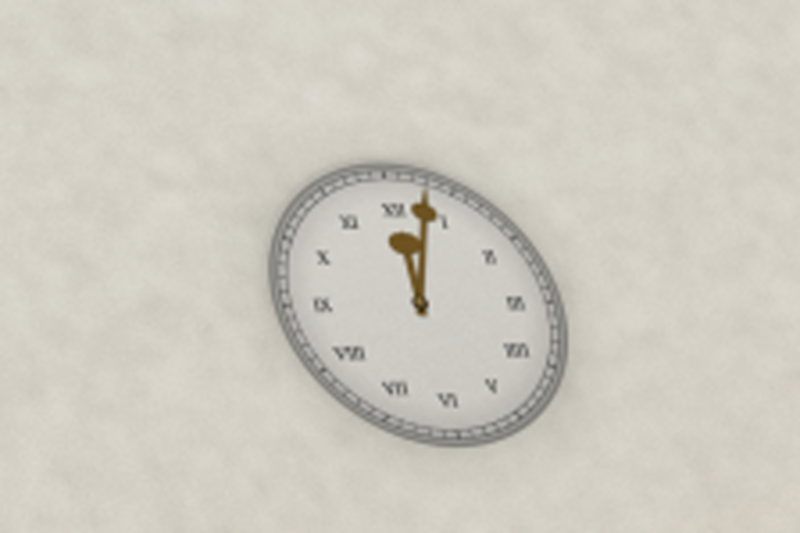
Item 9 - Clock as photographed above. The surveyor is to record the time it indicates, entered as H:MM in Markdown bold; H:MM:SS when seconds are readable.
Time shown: **12:03**
